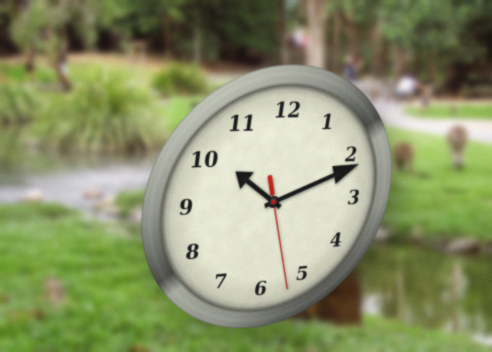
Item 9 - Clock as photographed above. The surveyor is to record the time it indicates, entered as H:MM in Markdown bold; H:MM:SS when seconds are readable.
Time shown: **10:11:27**
